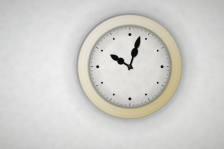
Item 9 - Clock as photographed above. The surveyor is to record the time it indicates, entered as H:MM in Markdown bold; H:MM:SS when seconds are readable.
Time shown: **10:03**
